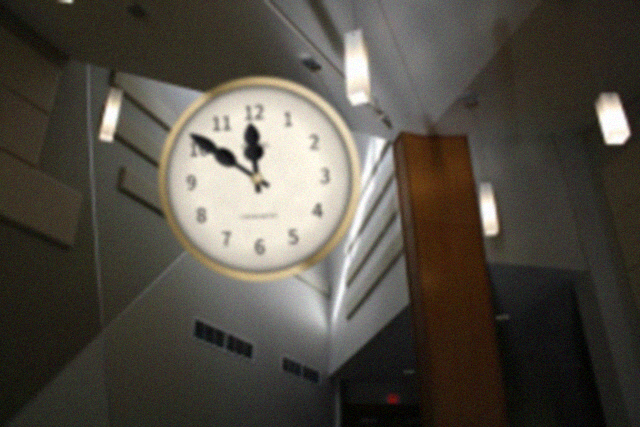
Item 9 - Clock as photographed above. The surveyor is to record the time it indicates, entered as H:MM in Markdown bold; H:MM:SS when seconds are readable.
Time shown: **11:51**
